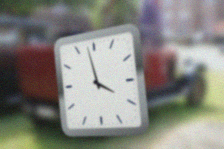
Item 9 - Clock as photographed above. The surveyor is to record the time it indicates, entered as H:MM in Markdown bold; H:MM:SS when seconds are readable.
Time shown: **3:58**
